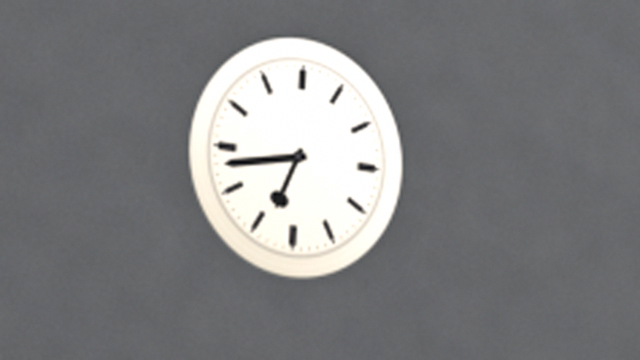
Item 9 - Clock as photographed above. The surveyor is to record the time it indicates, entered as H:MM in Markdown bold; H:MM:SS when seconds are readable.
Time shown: **6:43**
